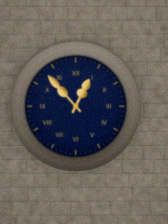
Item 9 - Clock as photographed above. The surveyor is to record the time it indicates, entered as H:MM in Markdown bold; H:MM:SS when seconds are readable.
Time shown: **12:53**
